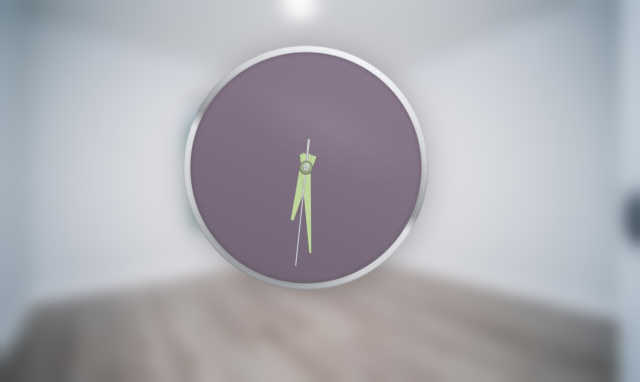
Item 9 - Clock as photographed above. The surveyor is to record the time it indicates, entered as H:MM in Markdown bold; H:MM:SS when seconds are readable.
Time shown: **6:29:31**
